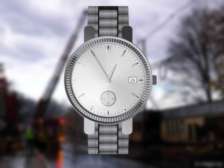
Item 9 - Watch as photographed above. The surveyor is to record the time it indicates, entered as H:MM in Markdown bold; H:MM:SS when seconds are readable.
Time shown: **12:55**
